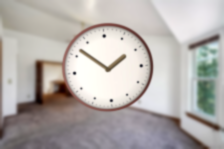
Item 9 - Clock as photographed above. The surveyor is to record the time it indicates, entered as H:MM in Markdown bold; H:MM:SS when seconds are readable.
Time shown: **1:52**
